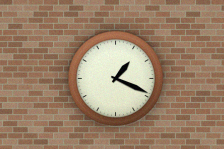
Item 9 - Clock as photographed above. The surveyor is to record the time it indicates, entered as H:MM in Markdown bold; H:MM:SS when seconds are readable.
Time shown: **1:19**
